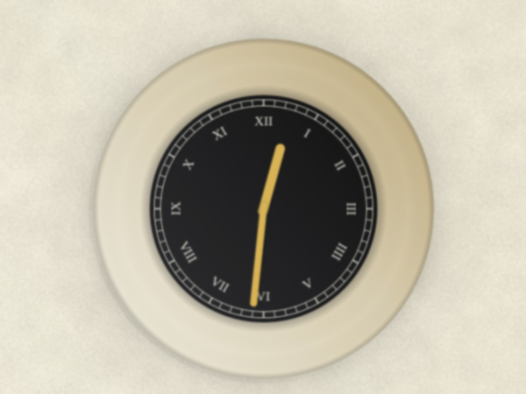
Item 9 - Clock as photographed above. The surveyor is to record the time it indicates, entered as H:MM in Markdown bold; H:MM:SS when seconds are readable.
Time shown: **12:31**
